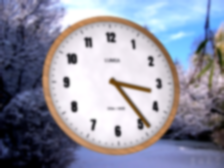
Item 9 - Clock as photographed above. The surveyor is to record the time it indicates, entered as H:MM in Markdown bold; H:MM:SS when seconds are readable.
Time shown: **3:24**
